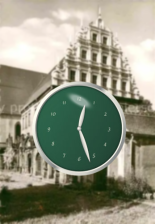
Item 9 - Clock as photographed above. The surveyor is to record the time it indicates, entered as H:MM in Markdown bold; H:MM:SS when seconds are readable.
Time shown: **12:27**
